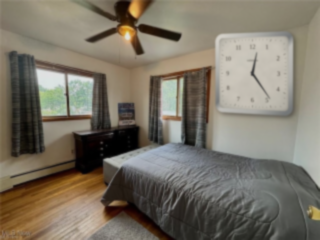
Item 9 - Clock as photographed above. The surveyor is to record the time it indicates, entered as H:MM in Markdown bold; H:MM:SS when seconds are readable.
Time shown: **12:24**
